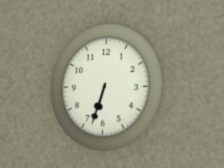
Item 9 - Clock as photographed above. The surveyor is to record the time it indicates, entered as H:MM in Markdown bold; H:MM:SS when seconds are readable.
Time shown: **6:33**
